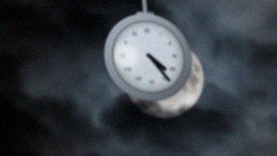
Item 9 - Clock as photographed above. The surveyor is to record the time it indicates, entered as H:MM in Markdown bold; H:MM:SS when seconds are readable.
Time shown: **4:24**
